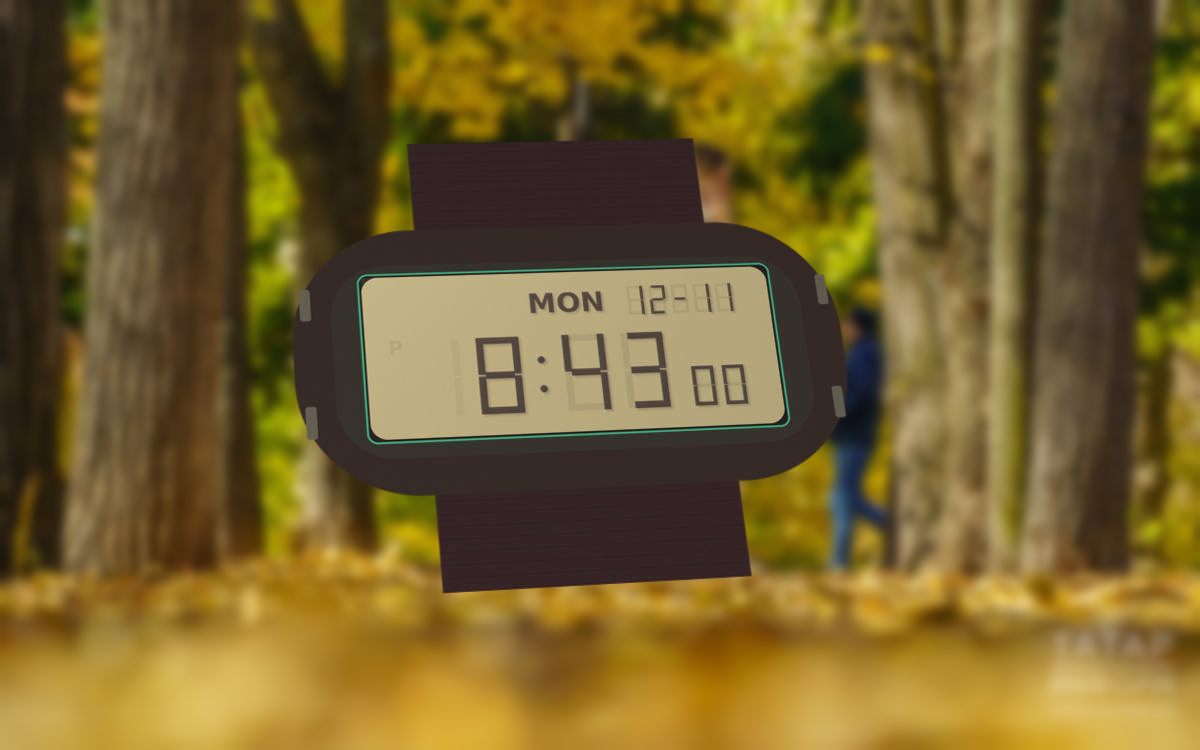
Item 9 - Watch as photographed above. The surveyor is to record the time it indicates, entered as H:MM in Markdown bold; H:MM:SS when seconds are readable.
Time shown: **8:43:00**
